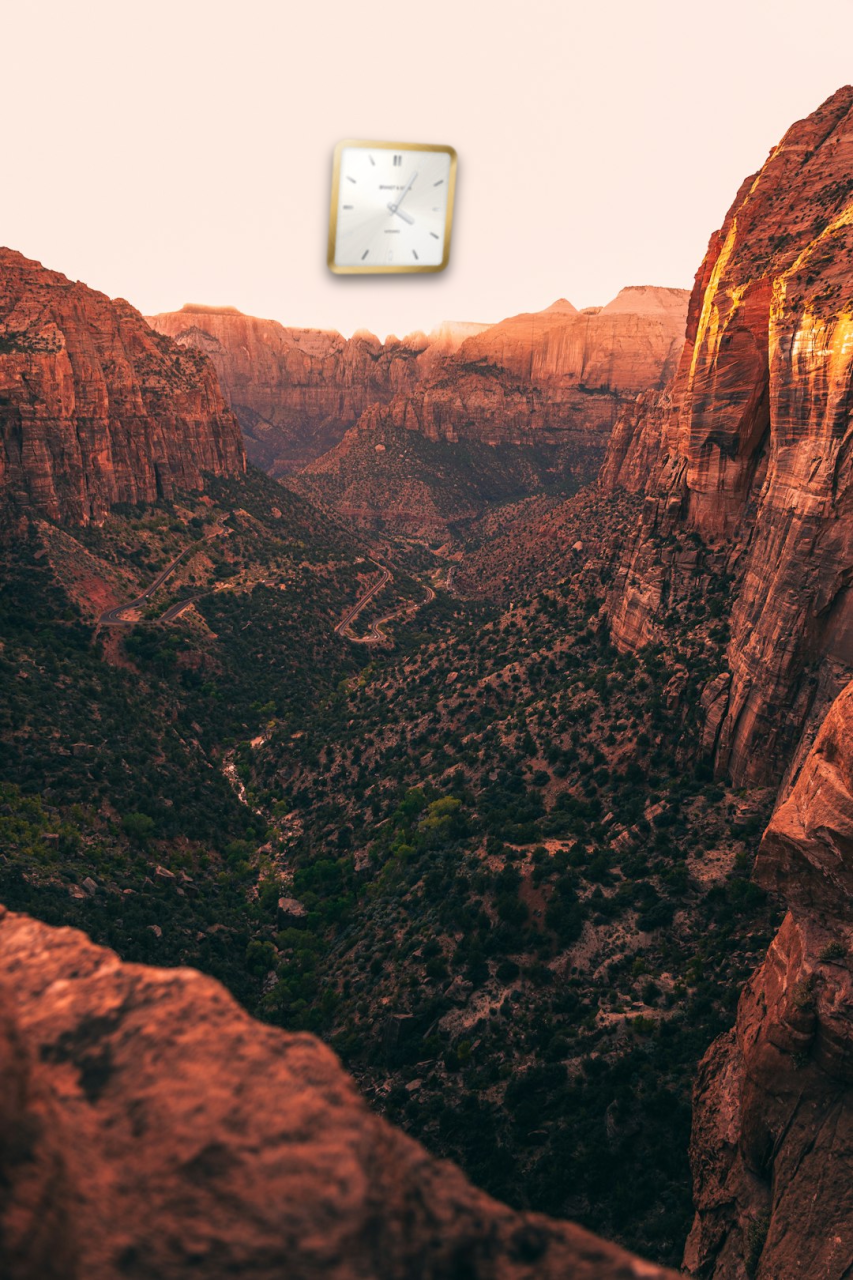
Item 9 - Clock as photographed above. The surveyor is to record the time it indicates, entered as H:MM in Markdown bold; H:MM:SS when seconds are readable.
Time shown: **4:05**
